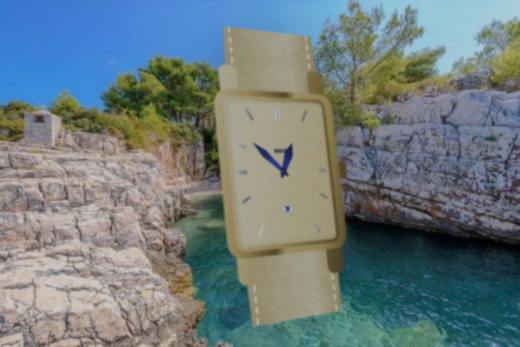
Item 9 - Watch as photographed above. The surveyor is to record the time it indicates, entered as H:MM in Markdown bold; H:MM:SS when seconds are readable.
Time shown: **12:52**
